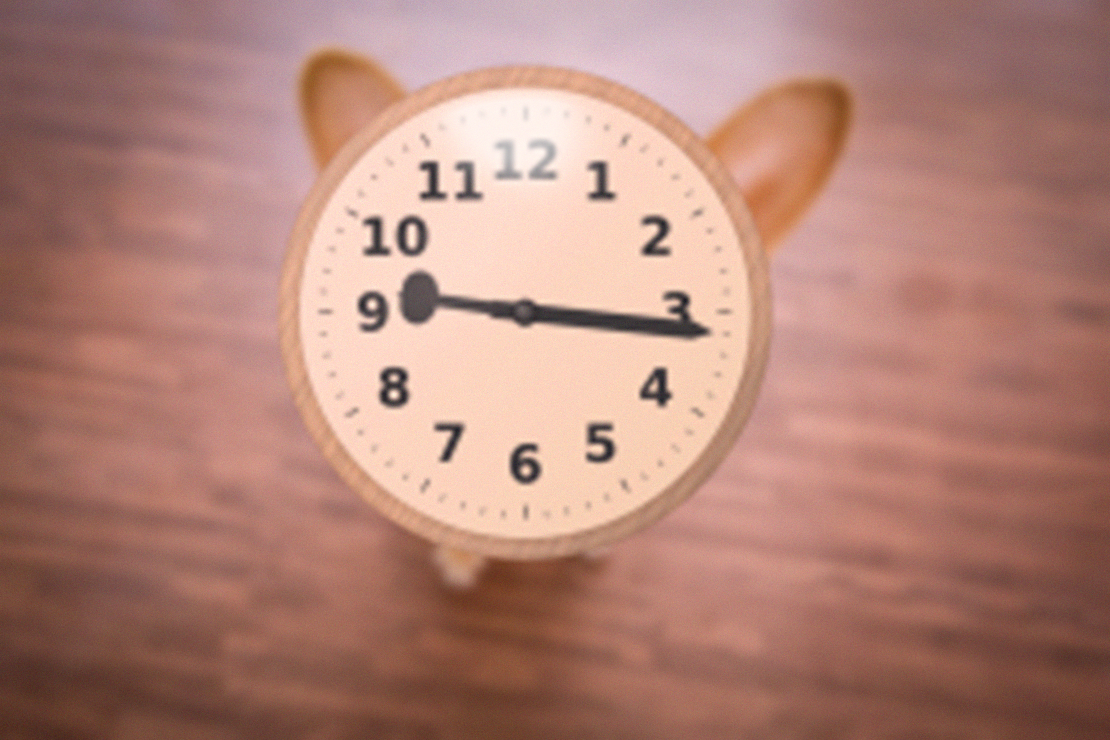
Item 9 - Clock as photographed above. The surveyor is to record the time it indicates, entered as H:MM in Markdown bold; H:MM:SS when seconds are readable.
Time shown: **9:16**
